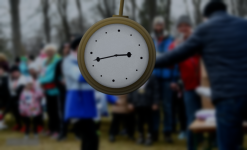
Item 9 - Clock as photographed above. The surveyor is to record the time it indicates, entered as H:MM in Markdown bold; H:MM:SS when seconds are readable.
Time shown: **2:42**
